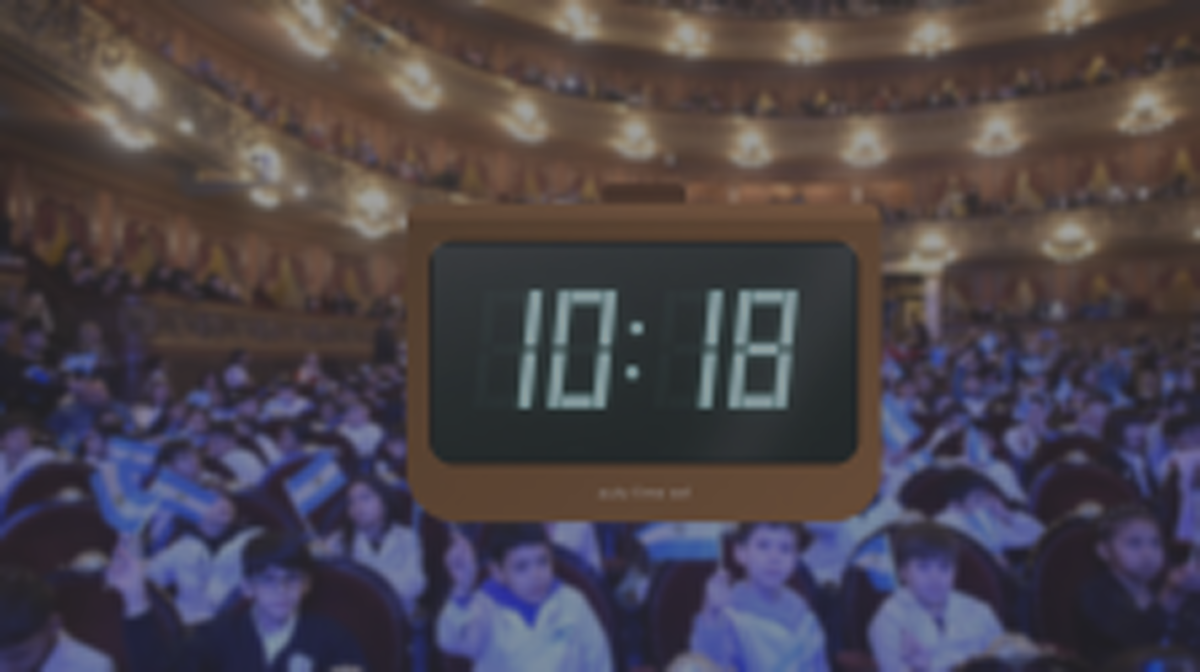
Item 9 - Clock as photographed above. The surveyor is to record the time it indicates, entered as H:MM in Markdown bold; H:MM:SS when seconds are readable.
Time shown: **10:18**
